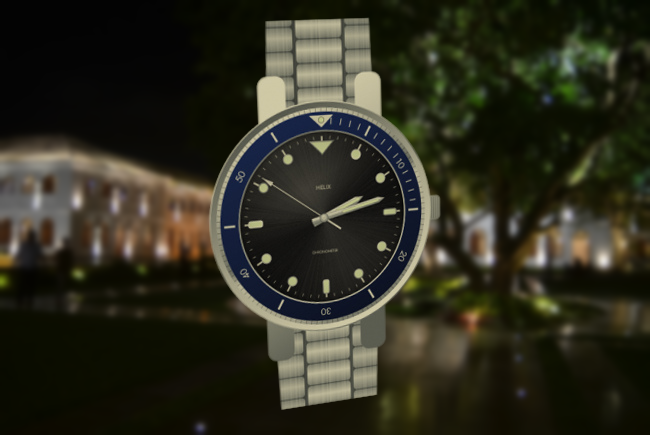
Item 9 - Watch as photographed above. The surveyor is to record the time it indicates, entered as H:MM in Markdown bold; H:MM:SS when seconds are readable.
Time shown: **2:12:51**
